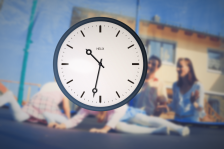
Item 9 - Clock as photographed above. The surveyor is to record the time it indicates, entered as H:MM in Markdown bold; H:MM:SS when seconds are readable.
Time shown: **10:32**
